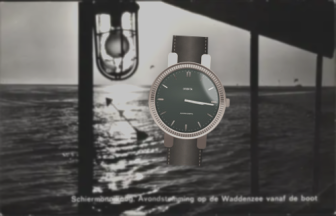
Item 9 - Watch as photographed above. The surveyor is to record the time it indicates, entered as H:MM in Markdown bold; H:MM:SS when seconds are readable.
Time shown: **3:16**
